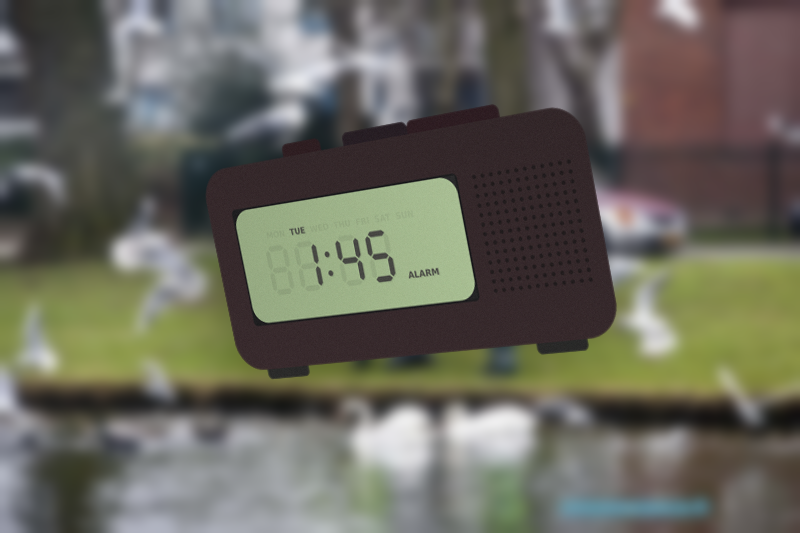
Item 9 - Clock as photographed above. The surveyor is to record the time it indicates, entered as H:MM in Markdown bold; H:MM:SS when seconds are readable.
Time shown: **1:45**
